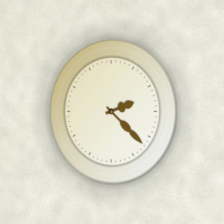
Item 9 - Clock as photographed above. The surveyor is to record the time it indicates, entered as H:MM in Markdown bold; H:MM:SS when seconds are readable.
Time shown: **2:22**
